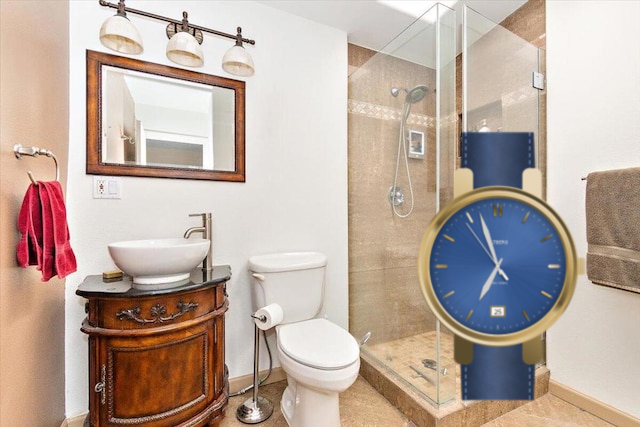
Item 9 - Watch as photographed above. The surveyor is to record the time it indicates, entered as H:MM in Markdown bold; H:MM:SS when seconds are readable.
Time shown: **6:56:54**
